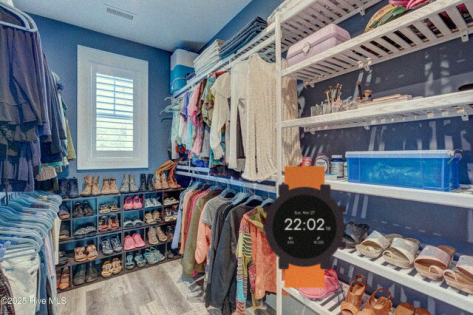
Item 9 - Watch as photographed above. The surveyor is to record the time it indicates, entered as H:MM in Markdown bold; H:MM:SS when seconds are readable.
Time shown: **22:02**
